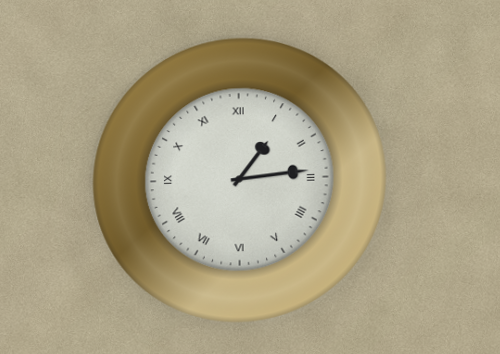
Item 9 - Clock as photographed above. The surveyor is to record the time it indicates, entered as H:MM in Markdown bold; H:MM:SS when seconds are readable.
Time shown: **1:14**
